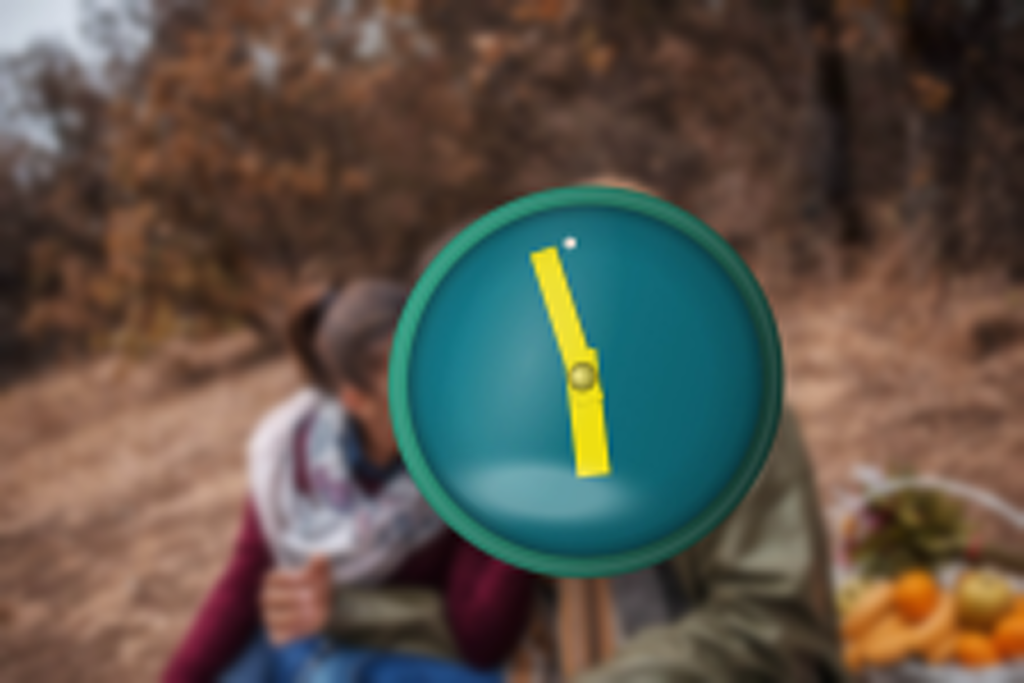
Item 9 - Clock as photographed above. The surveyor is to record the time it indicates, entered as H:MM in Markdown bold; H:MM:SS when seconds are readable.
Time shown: **5:58**
